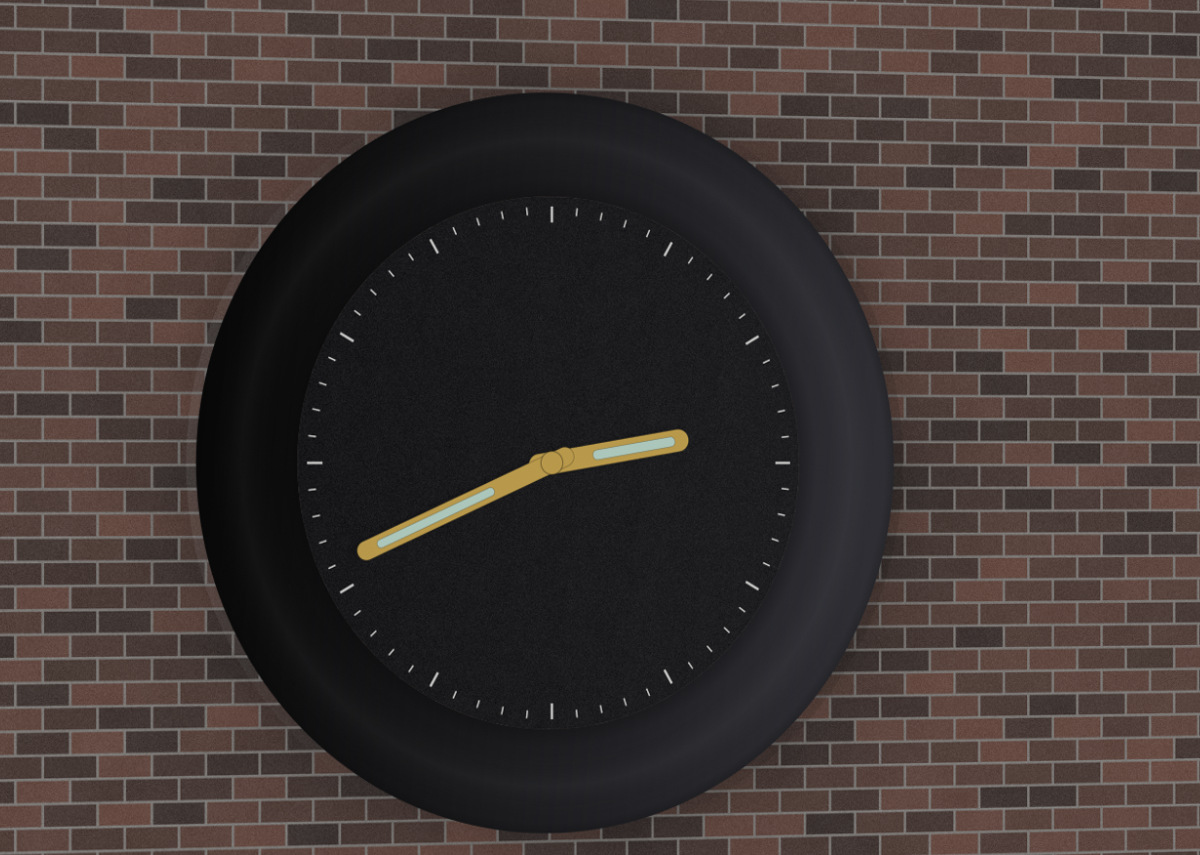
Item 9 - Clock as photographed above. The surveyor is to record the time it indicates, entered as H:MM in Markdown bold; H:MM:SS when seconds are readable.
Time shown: **2:41**
